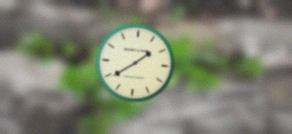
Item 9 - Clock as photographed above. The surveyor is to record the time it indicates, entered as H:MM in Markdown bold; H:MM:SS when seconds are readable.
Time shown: **1:39**
